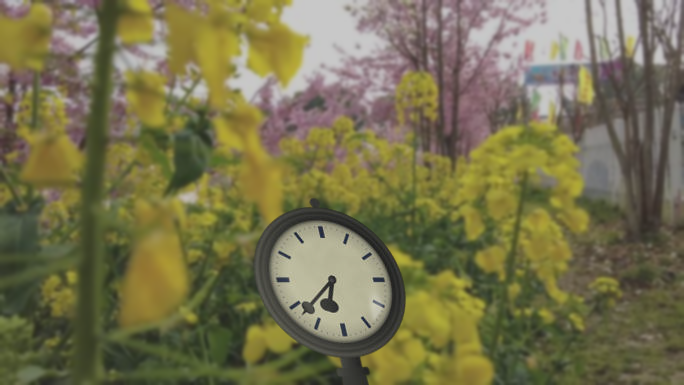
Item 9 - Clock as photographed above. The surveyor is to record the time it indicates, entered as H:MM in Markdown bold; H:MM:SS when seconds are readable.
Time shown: **6:38**
